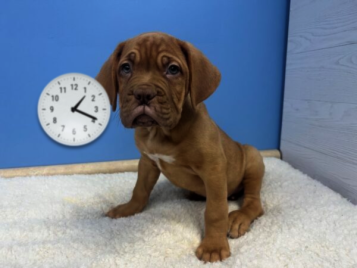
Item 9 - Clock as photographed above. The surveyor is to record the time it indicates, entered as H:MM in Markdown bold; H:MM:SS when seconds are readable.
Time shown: **1:19**
